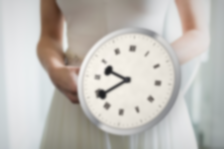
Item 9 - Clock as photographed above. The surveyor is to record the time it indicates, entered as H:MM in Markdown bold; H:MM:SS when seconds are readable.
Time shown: **9:39**
